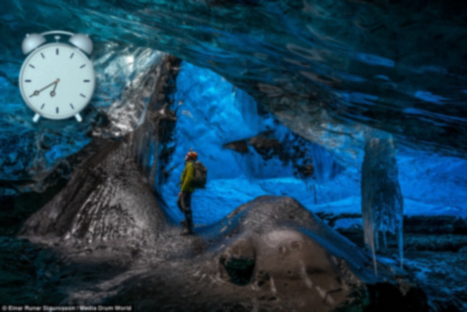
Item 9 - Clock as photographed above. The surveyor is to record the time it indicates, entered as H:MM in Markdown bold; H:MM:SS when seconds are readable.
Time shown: **6:40**
